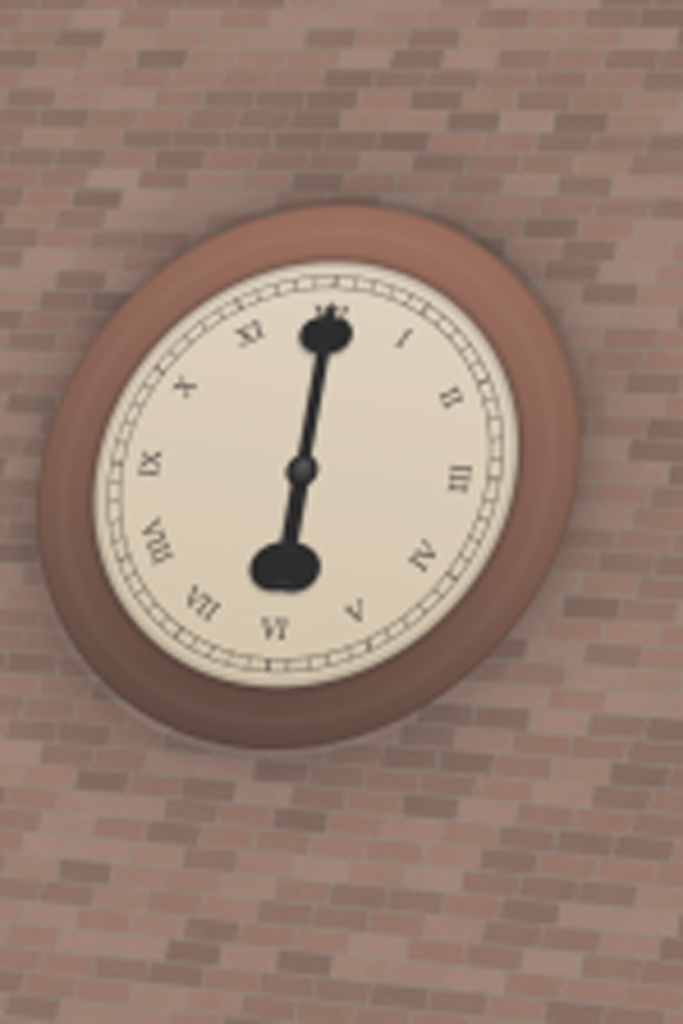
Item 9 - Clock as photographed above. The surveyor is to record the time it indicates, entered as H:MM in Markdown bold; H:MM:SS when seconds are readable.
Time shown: **6:00**
